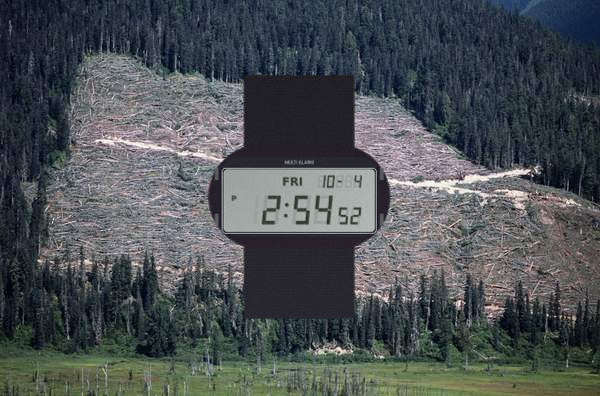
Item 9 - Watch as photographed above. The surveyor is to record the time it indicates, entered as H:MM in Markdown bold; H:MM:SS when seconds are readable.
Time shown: **2:54:52**
